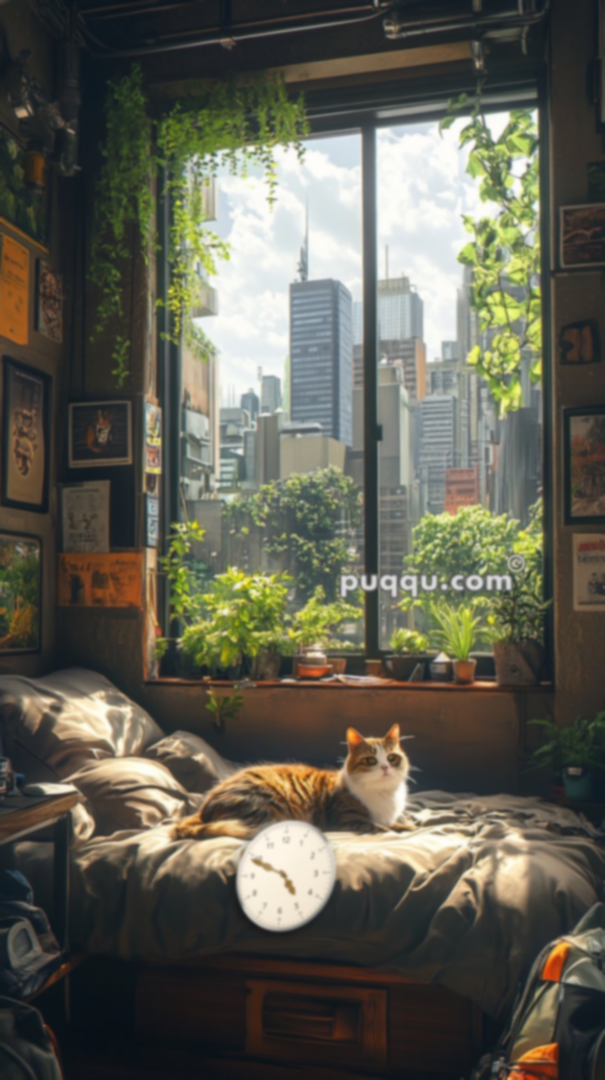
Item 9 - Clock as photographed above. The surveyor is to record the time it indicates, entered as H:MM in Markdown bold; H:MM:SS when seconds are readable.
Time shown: **4:49**
